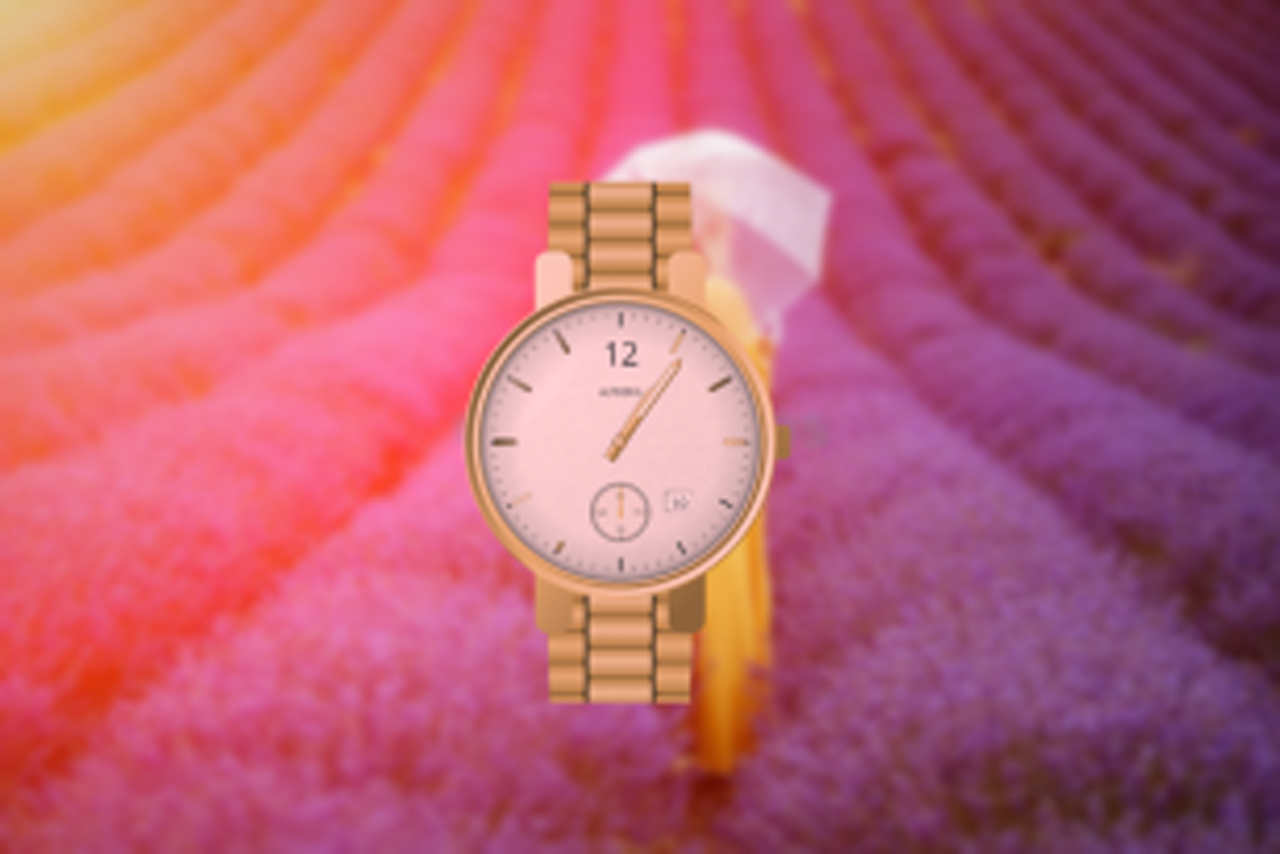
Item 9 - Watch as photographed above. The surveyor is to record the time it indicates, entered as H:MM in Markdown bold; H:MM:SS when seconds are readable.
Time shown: **1:06**
